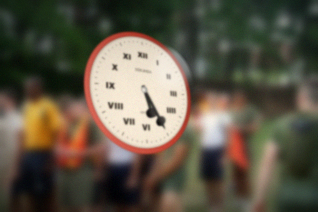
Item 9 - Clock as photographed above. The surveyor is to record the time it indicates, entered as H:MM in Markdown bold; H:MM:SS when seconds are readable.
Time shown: **5:25**
